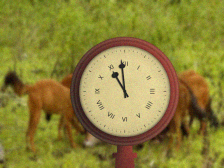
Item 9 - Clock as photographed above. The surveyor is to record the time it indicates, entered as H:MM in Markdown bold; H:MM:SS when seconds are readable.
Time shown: **10:59**
